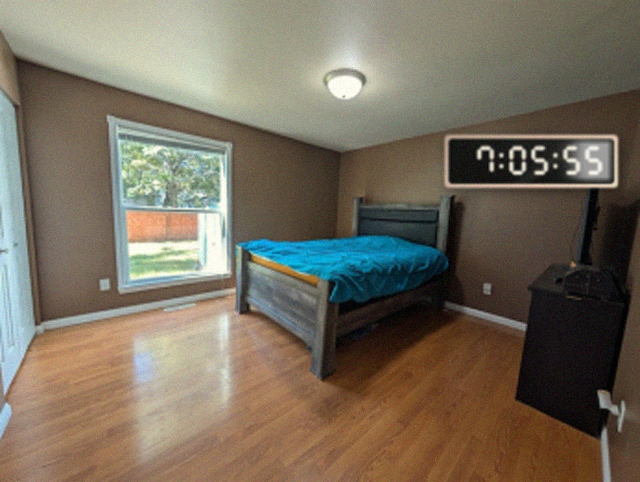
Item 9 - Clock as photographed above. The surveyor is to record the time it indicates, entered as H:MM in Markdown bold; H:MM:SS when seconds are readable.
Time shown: **7:05:55**
